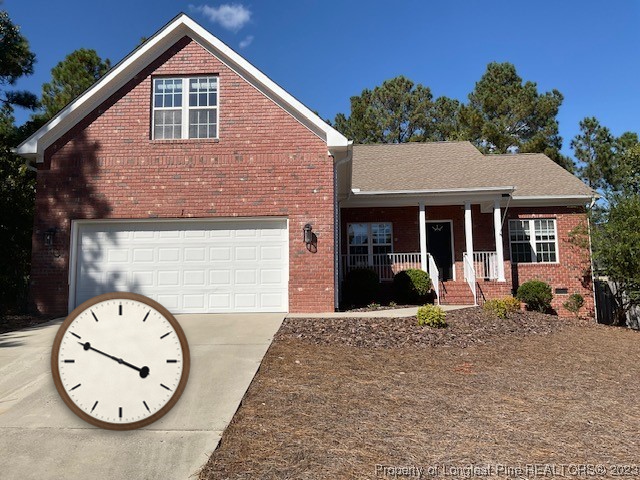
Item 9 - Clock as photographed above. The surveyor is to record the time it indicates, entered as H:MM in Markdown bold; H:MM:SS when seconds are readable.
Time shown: **3:49**
